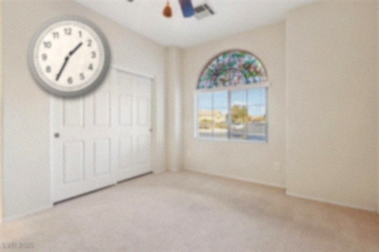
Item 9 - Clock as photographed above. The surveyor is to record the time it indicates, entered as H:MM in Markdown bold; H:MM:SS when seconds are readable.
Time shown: **1:35**
